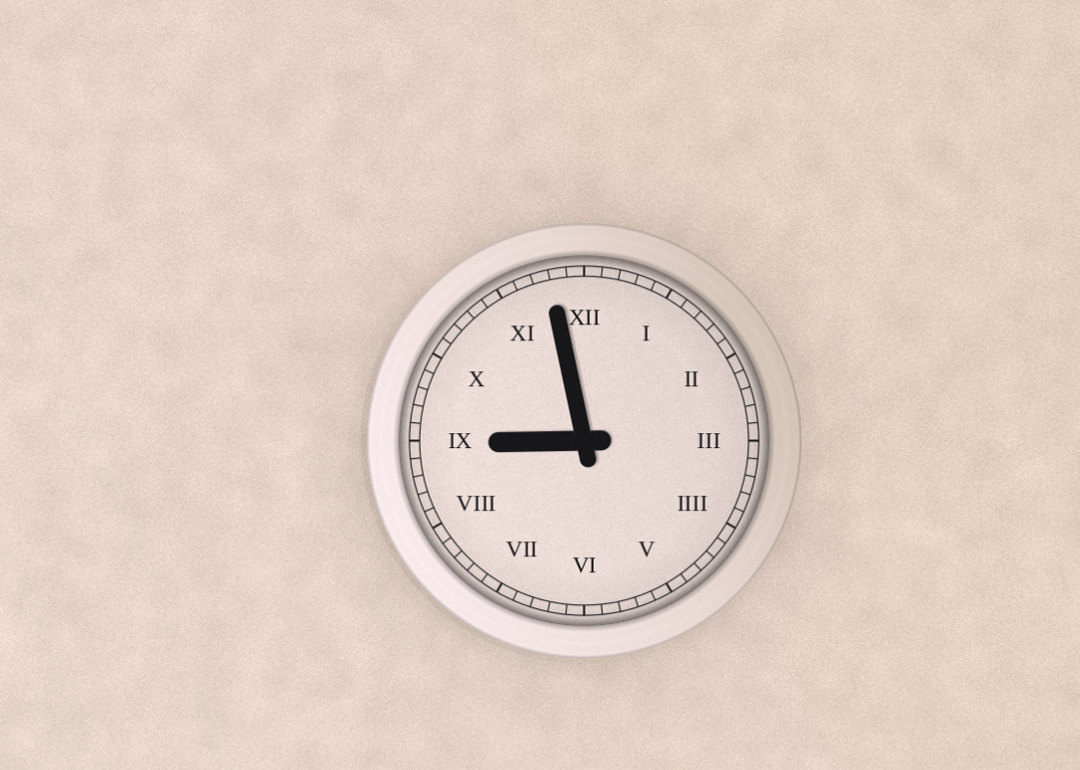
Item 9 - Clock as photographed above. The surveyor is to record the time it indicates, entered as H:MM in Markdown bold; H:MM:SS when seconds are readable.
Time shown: **8:58**
